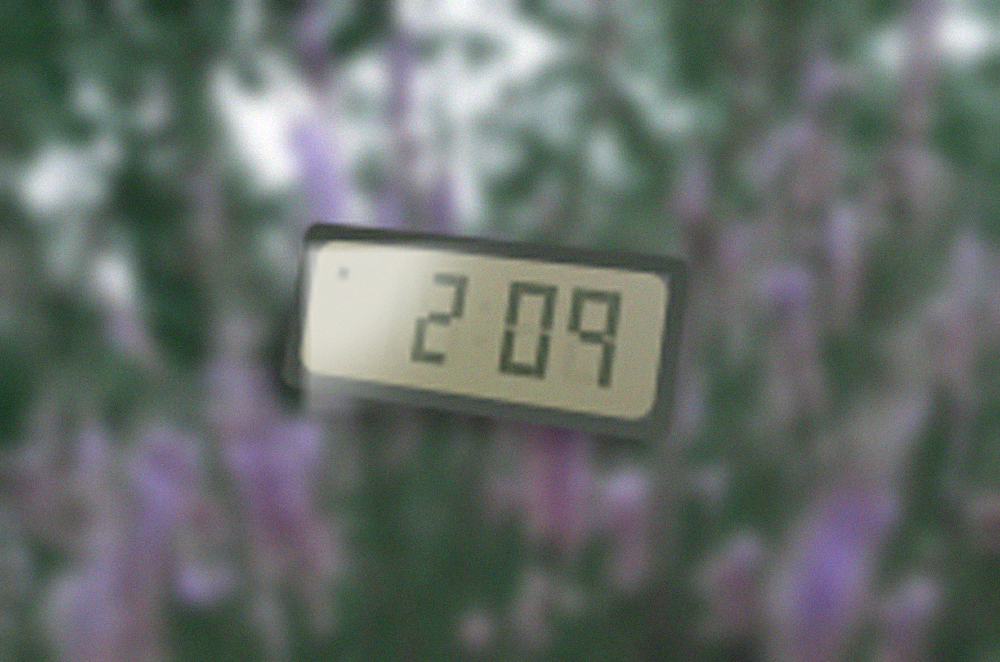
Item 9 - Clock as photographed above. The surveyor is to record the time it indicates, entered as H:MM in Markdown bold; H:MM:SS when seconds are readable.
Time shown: **2:09**
